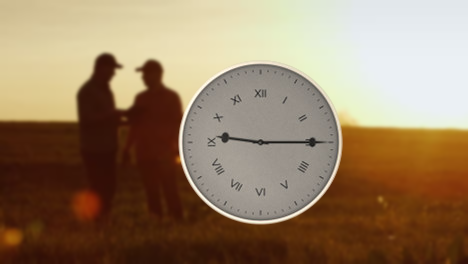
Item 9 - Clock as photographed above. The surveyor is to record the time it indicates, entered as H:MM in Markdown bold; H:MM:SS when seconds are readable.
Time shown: **9:15**
